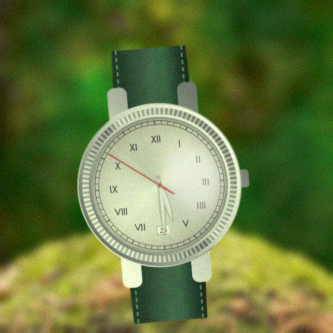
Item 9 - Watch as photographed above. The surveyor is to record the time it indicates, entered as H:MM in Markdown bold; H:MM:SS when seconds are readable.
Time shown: **5:29:51**
